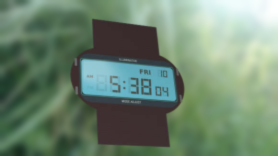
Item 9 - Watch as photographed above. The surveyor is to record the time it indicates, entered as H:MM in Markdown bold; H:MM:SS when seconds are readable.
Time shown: **5:38:04**
